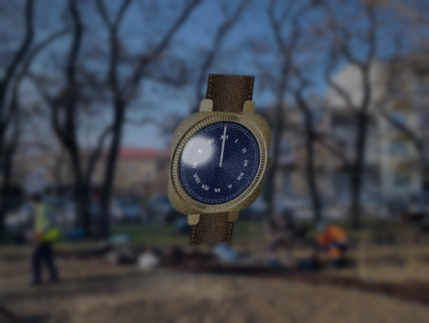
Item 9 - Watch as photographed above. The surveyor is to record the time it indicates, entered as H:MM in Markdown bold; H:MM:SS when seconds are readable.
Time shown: **12:00**
